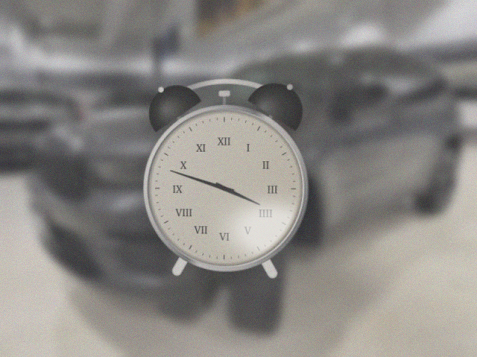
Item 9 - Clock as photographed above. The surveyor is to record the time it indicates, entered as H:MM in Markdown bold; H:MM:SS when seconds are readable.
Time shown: **3:48**
